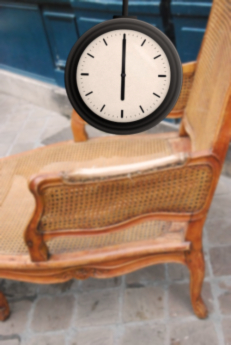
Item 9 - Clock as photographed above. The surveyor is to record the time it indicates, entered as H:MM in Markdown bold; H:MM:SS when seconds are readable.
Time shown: **6:00**
